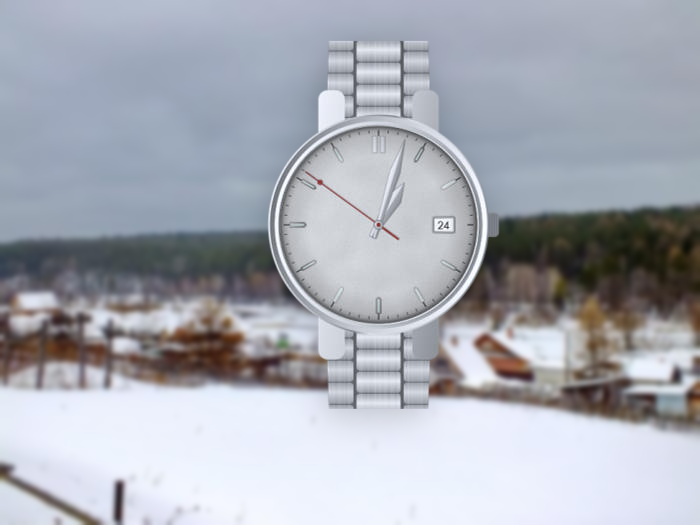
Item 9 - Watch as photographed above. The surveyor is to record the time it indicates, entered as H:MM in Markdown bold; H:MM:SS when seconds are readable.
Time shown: **1:02:51**
